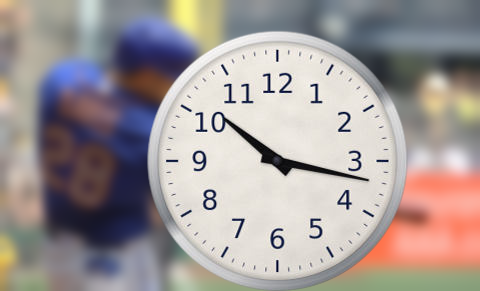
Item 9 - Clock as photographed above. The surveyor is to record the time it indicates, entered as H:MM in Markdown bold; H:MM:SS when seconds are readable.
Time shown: **10:17**
